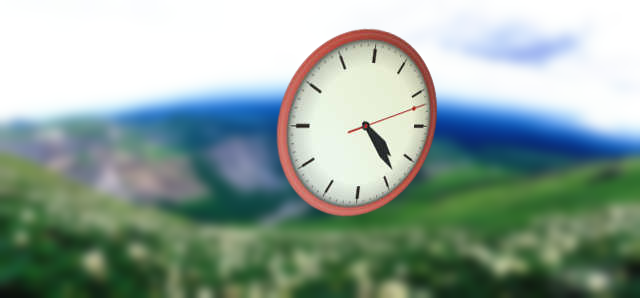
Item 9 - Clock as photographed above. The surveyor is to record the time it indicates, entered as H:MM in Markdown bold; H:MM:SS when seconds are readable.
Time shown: **4:23:12**
